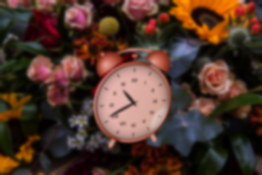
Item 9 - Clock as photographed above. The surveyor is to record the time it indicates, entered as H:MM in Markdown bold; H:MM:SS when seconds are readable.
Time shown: **10:41**
